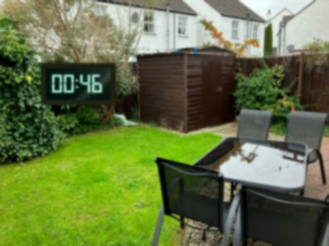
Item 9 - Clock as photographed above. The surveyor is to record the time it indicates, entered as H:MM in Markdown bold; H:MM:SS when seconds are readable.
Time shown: **0:46**
